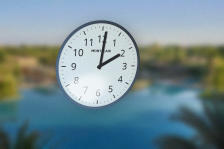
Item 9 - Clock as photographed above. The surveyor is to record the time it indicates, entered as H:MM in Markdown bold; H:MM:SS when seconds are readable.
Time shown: **2:01**
